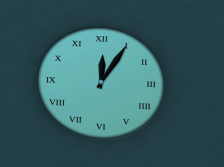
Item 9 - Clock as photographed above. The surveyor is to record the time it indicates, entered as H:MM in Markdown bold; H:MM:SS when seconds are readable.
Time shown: **12:05**
